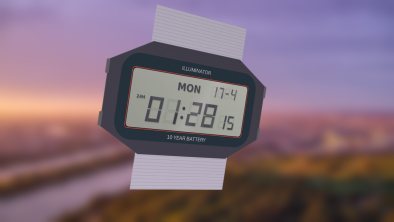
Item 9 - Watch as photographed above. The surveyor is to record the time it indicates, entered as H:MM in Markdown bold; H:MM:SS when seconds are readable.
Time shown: **1:28:15**
